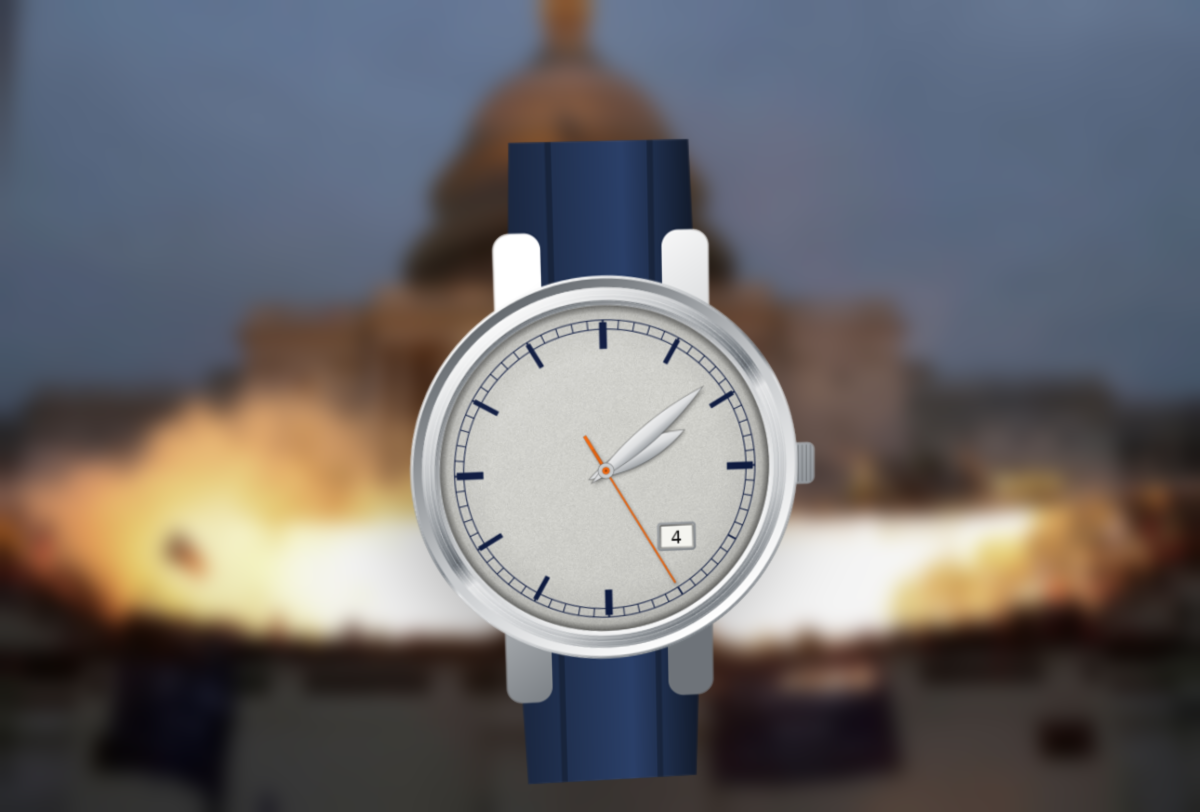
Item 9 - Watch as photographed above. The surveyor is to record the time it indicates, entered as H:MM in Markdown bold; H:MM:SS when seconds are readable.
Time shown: **2:08:25**
